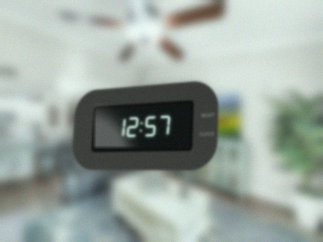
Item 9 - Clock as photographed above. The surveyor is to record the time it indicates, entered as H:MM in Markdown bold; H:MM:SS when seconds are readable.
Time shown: **12:57**
